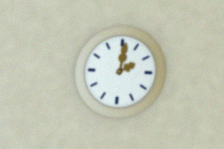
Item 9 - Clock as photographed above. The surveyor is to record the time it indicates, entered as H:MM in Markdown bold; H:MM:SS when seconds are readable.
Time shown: **2:01**
